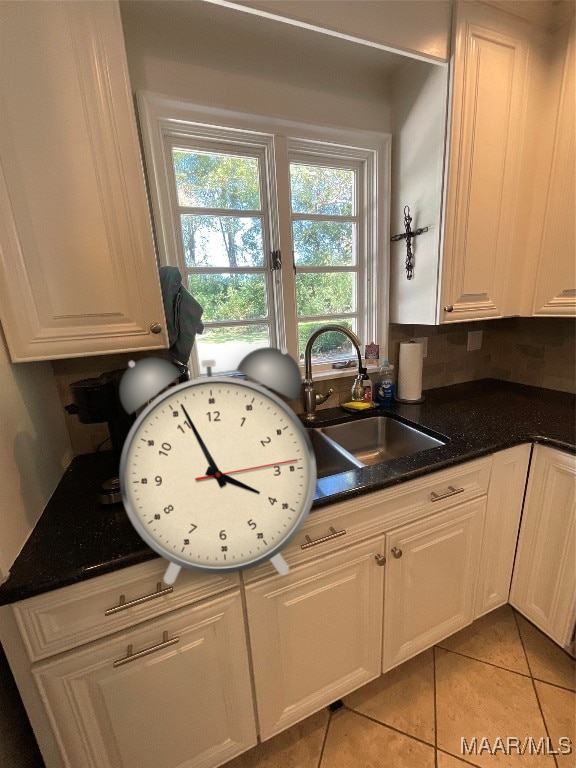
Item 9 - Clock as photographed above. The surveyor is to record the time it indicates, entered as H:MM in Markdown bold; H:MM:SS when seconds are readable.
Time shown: **3:56:14**
